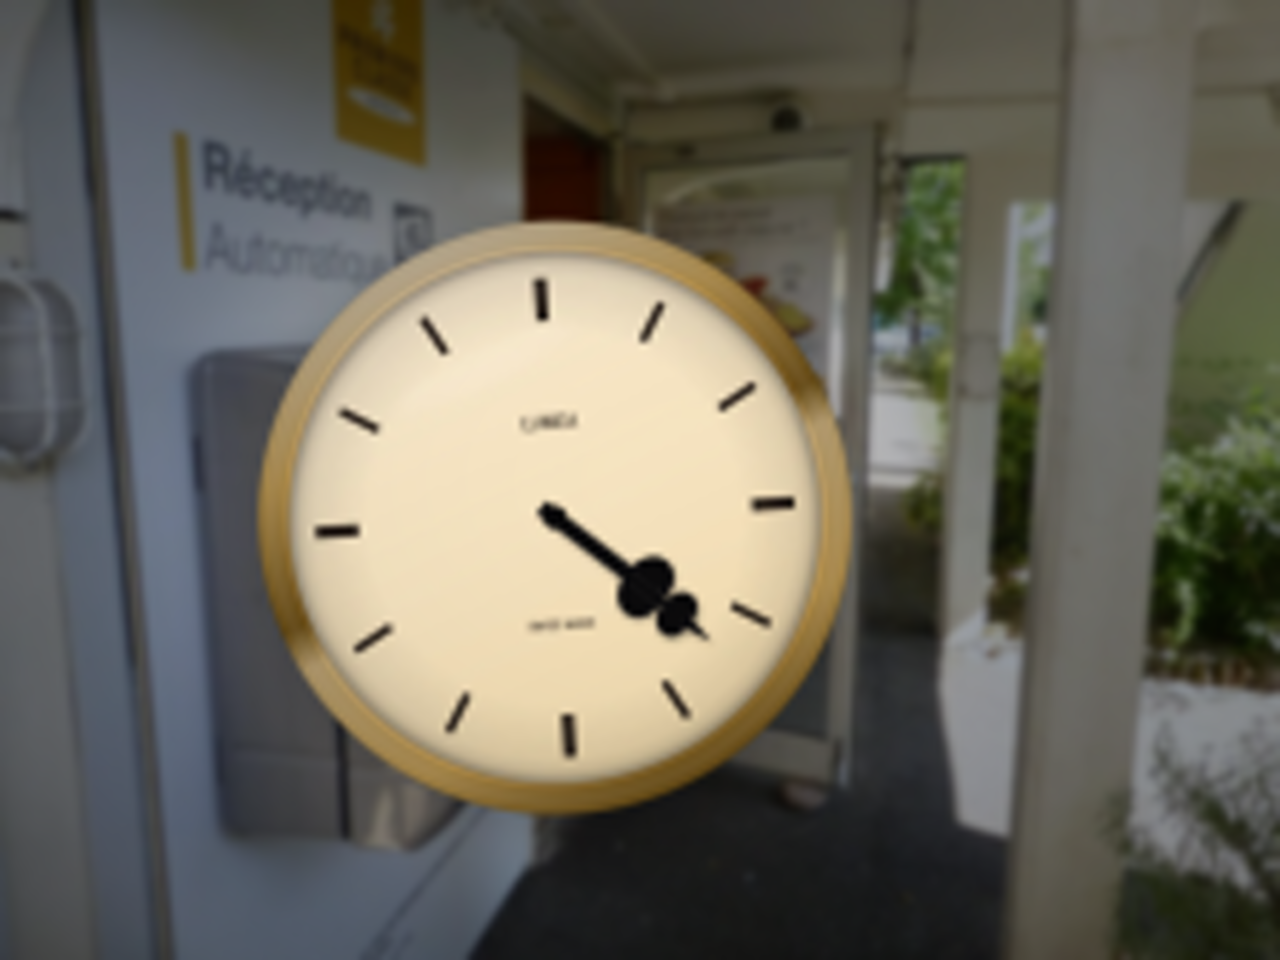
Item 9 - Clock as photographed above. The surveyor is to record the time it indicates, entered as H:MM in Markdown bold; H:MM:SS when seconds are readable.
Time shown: **4:22**
